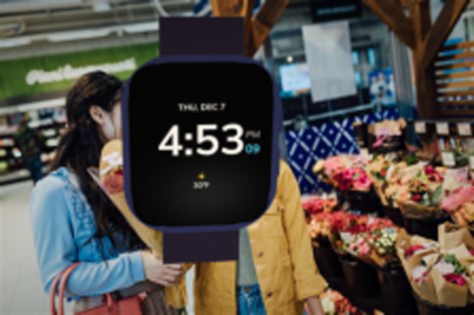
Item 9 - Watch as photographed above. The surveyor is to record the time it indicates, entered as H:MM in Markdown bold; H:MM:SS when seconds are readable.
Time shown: **4:53**
